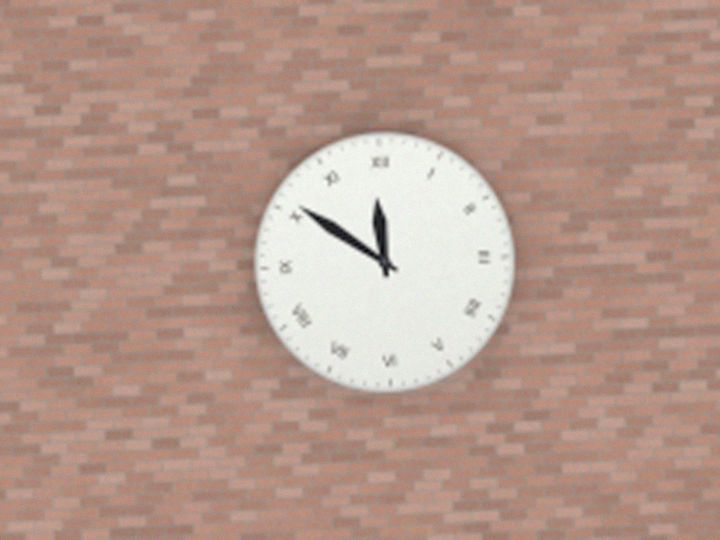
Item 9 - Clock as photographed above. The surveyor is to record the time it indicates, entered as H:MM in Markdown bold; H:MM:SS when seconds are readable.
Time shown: **11:51**
